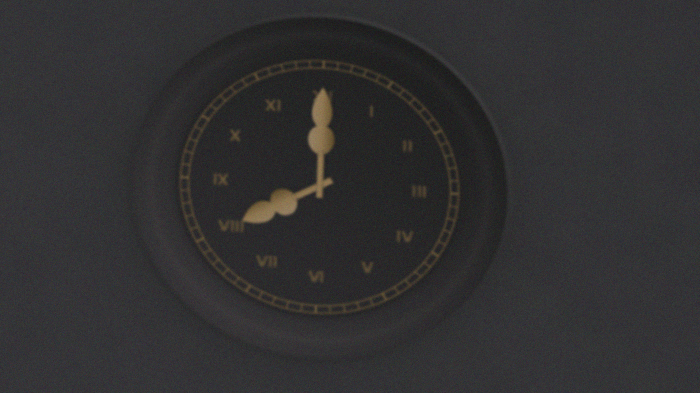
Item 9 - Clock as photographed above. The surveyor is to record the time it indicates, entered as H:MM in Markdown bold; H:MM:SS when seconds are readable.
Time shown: **8:00**
